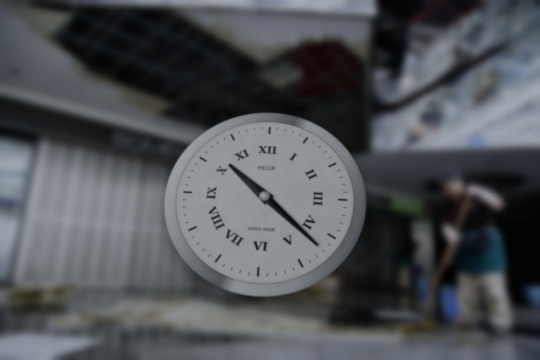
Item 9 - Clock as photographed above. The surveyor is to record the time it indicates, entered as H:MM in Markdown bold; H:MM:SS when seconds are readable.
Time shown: **10:22**
